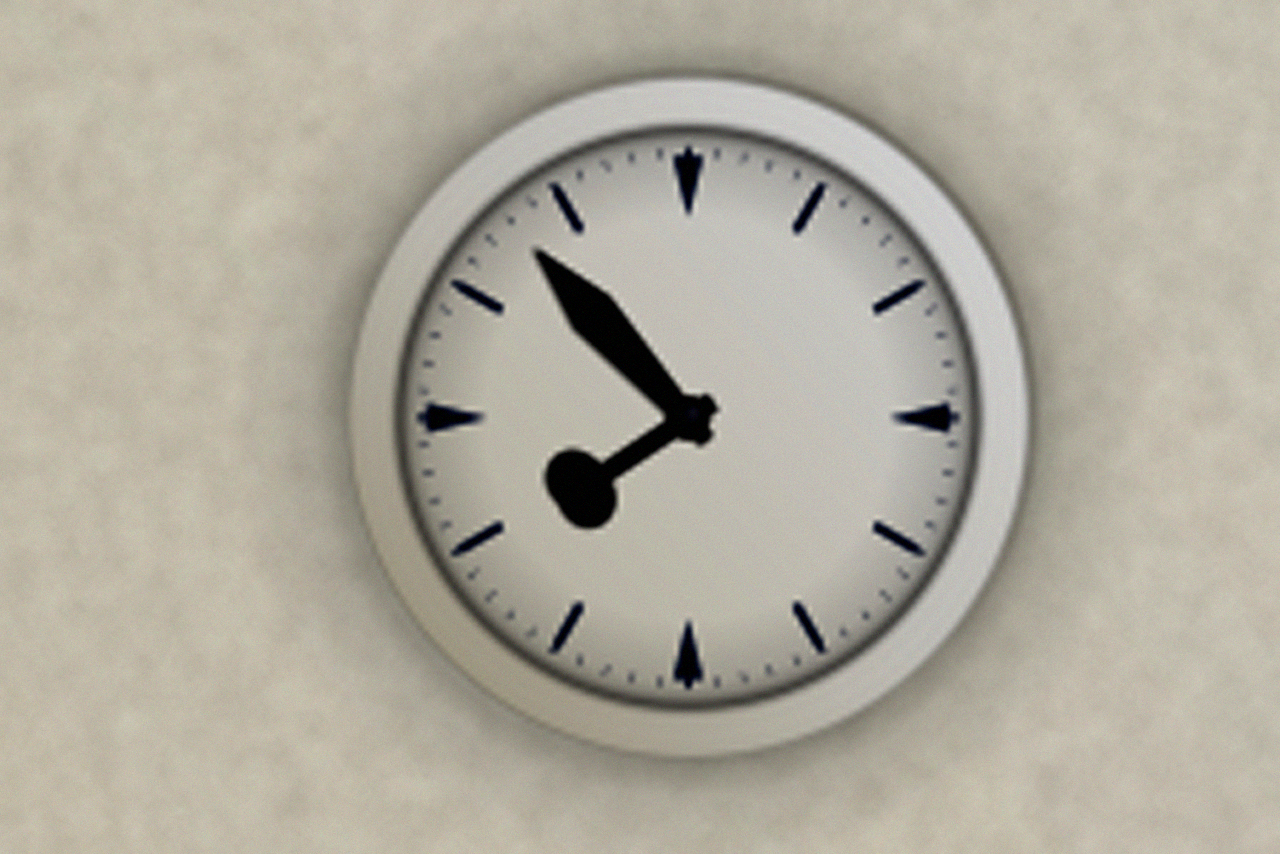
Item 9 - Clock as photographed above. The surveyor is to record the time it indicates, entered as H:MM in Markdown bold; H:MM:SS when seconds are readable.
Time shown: **7:53**
